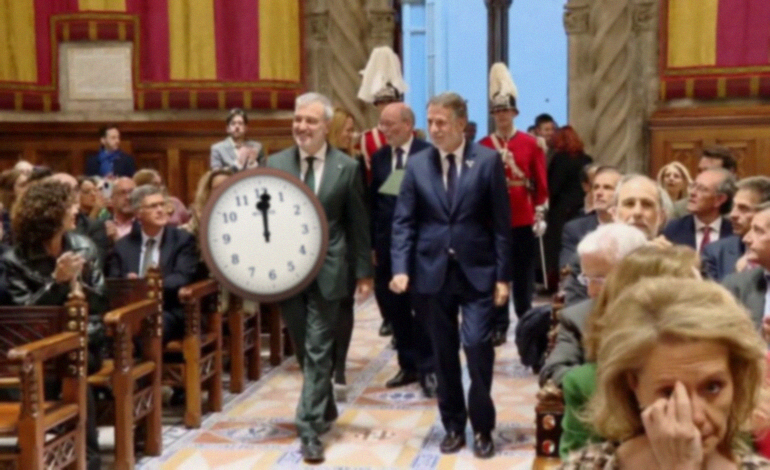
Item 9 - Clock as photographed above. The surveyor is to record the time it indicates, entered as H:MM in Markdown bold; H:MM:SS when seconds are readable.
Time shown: **12:01**
